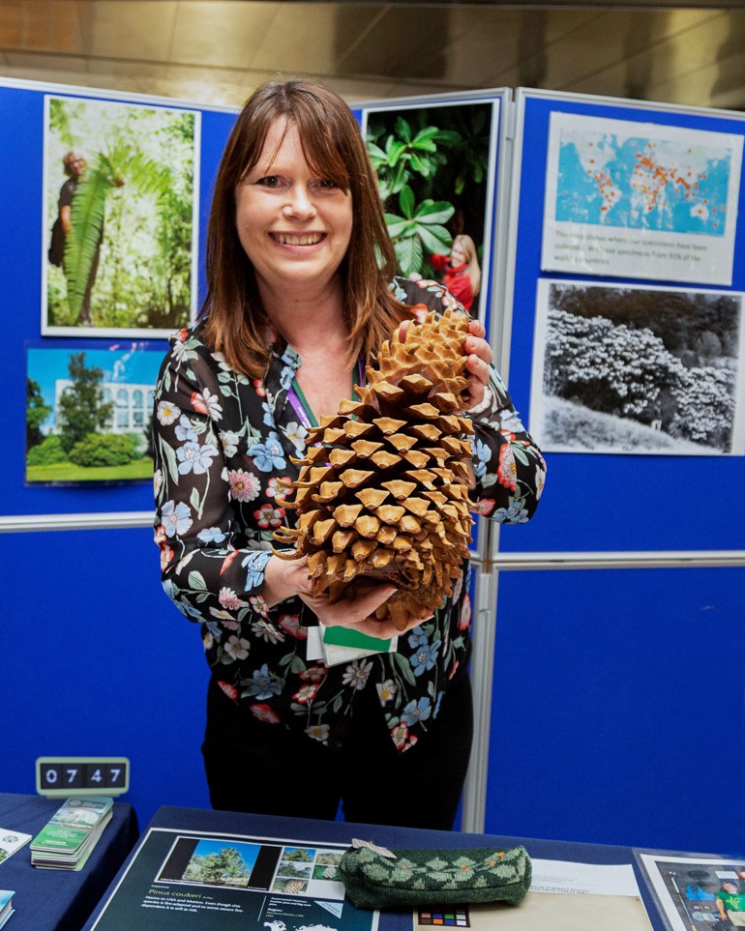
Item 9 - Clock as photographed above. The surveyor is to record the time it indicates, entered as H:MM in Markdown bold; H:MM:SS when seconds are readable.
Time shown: **7:47**
